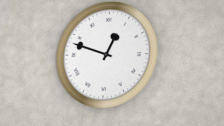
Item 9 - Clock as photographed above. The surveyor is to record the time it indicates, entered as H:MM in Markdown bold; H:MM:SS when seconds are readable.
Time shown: **12:48**
